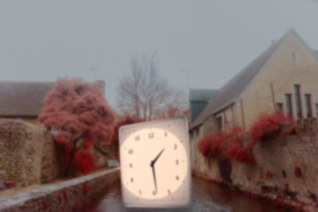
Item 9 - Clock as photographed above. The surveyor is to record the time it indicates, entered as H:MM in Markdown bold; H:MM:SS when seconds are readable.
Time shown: **1:29**
